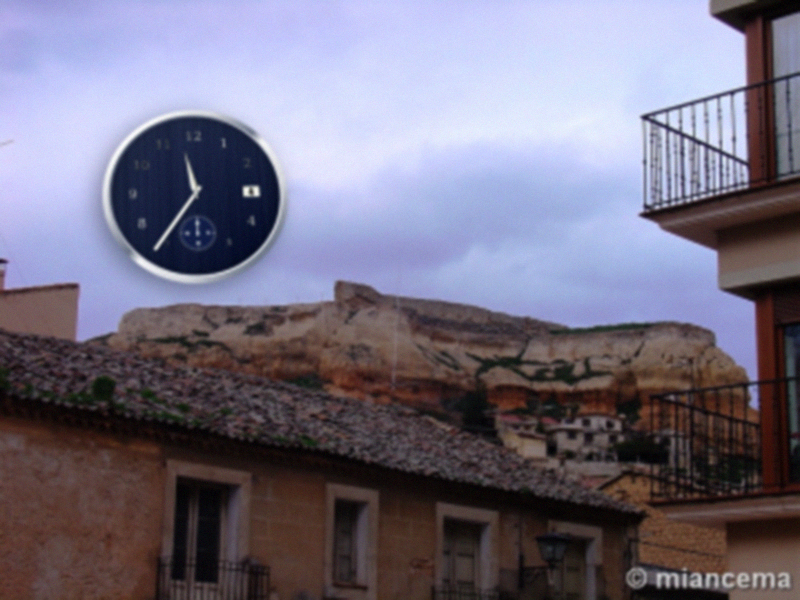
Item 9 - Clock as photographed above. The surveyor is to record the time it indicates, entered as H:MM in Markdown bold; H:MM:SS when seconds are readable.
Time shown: **11:36**
